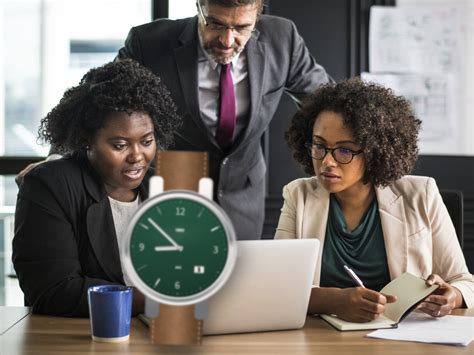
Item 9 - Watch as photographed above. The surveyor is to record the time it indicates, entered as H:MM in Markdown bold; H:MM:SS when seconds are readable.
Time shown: **8:52**
